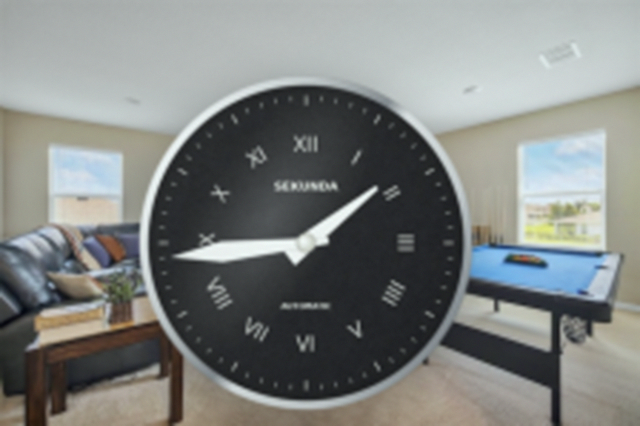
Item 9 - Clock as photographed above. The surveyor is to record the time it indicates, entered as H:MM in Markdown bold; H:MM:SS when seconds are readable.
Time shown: **1:44**
